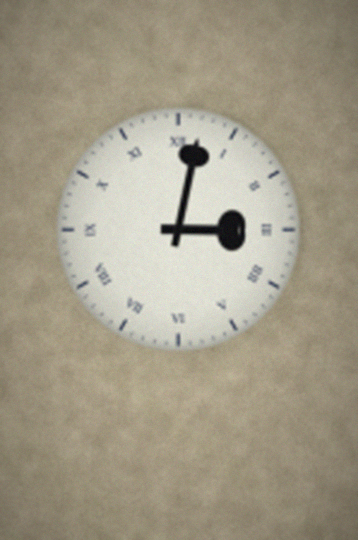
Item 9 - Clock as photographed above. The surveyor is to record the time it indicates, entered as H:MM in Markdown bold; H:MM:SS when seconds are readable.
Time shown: **3:02**
